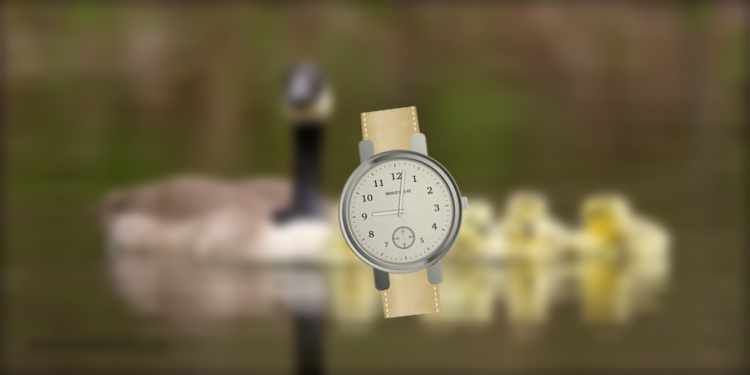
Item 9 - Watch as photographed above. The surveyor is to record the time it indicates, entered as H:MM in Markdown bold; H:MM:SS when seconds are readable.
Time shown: **9:02**
